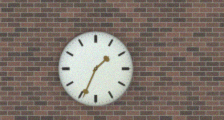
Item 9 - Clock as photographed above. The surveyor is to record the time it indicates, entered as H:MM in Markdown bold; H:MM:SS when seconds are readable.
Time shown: **1:34**
